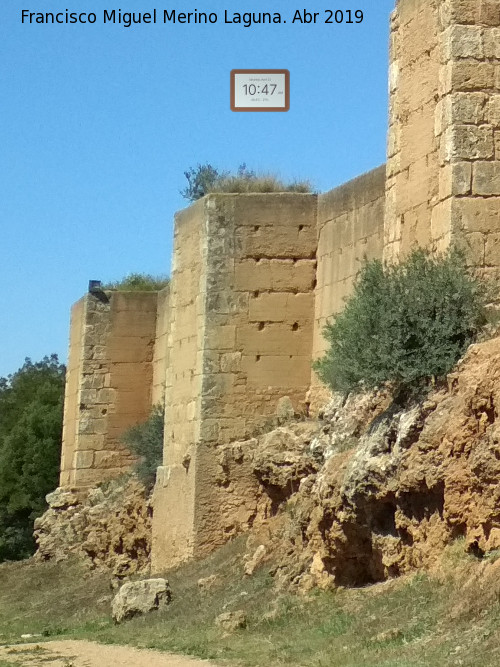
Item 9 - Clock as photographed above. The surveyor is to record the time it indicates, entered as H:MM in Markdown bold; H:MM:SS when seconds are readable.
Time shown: **10:47**
